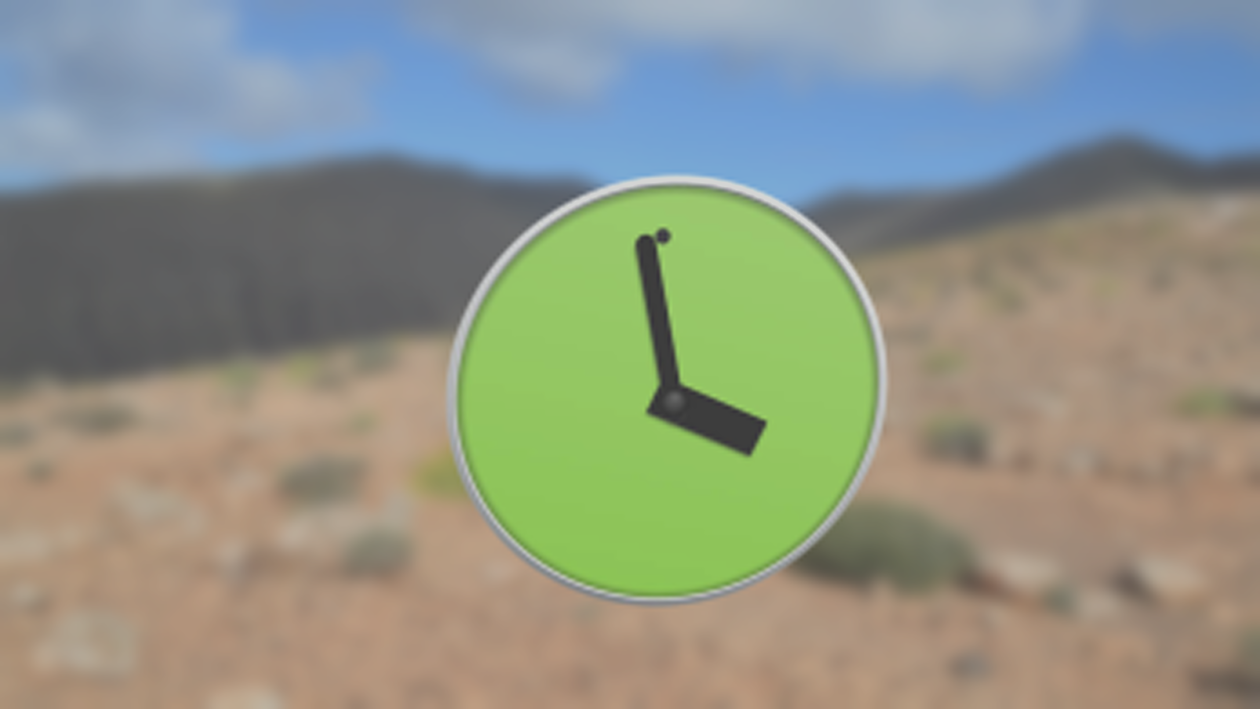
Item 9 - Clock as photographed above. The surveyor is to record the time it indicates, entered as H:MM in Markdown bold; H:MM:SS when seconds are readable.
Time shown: **3:59**
